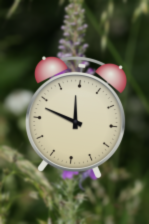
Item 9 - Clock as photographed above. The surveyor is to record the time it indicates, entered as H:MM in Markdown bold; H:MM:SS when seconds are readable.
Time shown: **11:48**
